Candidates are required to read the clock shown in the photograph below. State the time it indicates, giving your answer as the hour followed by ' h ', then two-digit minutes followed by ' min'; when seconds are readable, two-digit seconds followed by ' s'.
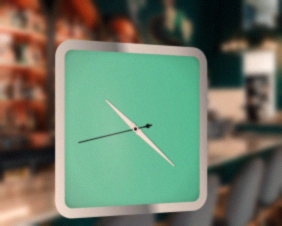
10 h 21 min 43 s
